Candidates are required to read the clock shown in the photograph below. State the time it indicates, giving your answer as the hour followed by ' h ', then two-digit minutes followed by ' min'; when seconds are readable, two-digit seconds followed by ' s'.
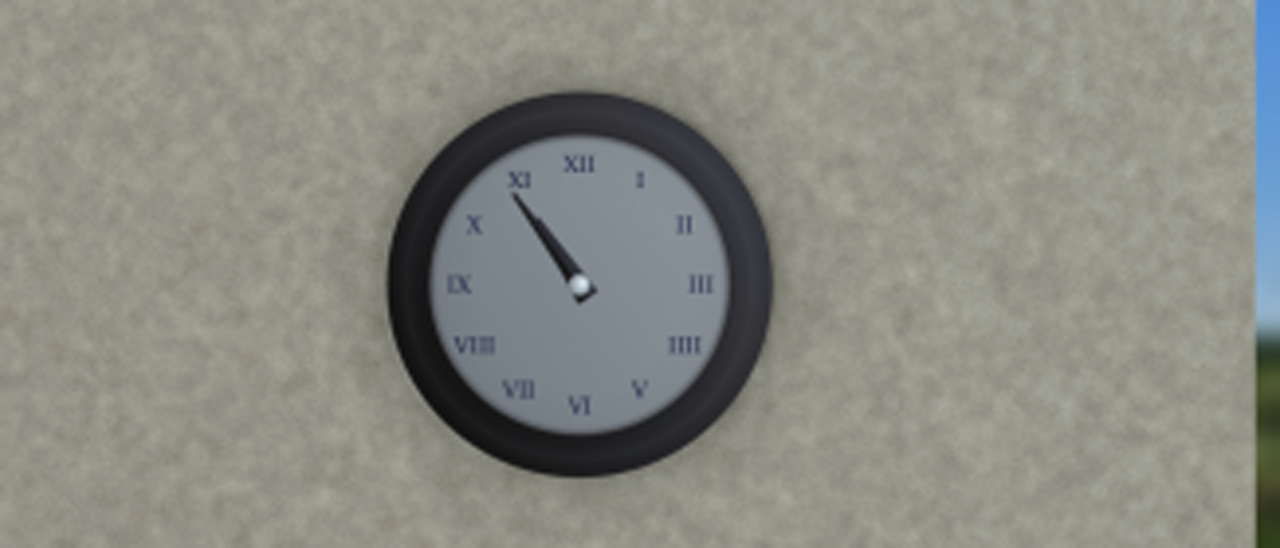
10 h 54 min
